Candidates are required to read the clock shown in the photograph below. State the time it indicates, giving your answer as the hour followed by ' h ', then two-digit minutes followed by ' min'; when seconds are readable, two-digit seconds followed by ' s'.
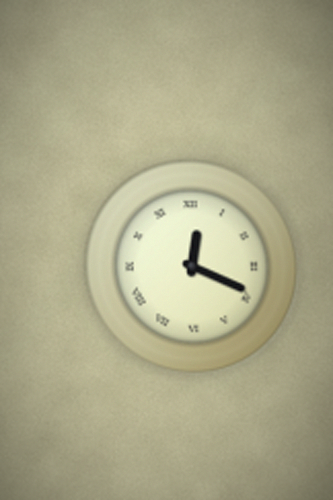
12 h 19 min
